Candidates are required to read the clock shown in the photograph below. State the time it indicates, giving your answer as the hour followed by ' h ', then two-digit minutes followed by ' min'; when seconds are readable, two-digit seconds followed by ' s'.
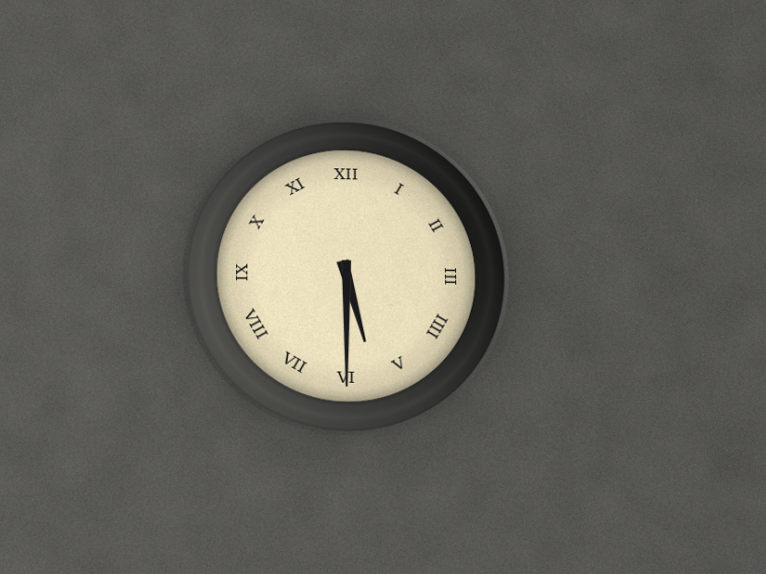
5 h 30 min
